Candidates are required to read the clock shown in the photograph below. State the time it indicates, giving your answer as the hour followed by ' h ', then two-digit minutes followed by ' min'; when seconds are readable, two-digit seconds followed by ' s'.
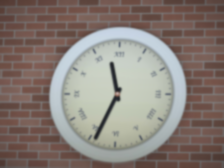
11 h 34 min
